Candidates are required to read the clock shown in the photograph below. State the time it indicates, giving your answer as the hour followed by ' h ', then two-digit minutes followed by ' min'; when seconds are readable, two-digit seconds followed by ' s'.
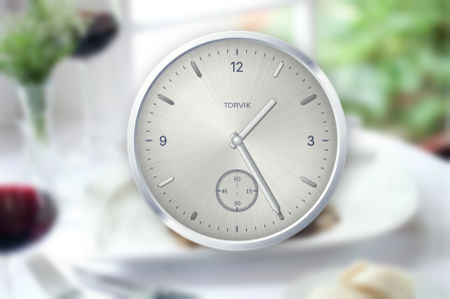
1 h 25 min
